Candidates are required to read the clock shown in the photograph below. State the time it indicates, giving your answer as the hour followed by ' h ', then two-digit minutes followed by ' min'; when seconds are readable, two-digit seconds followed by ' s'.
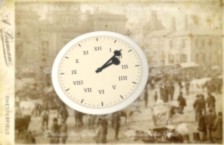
2 h 08 min
